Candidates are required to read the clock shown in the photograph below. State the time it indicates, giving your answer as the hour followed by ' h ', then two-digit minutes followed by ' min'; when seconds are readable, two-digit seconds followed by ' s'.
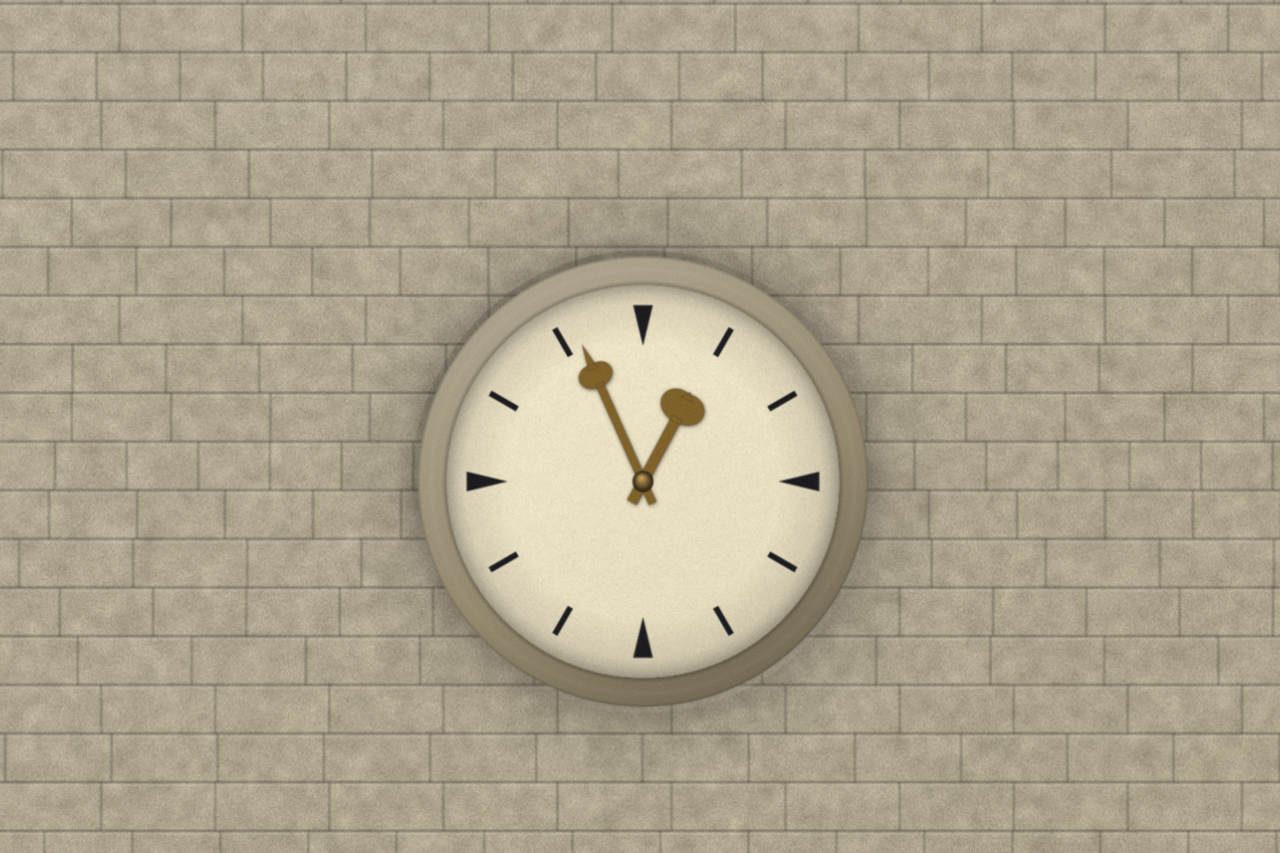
12 h 56 min
